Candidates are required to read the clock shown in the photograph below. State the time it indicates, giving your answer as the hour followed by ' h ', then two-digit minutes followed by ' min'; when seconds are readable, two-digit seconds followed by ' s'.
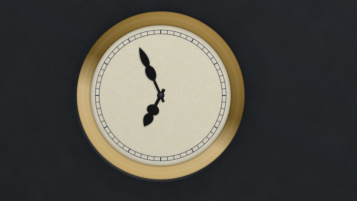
6 h 56 min
